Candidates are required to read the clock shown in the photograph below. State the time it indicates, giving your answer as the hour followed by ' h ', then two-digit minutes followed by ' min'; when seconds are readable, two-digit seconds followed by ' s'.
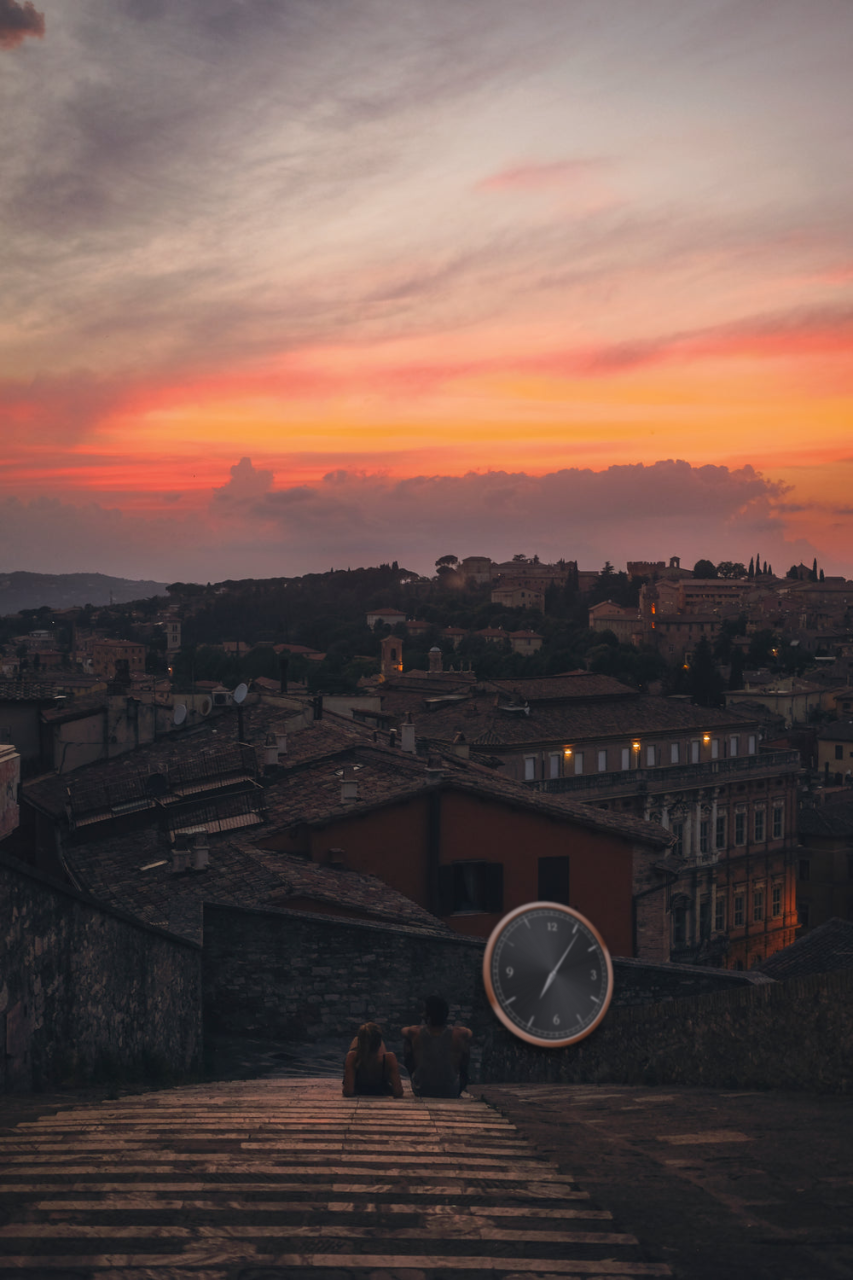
7 h 06 min
